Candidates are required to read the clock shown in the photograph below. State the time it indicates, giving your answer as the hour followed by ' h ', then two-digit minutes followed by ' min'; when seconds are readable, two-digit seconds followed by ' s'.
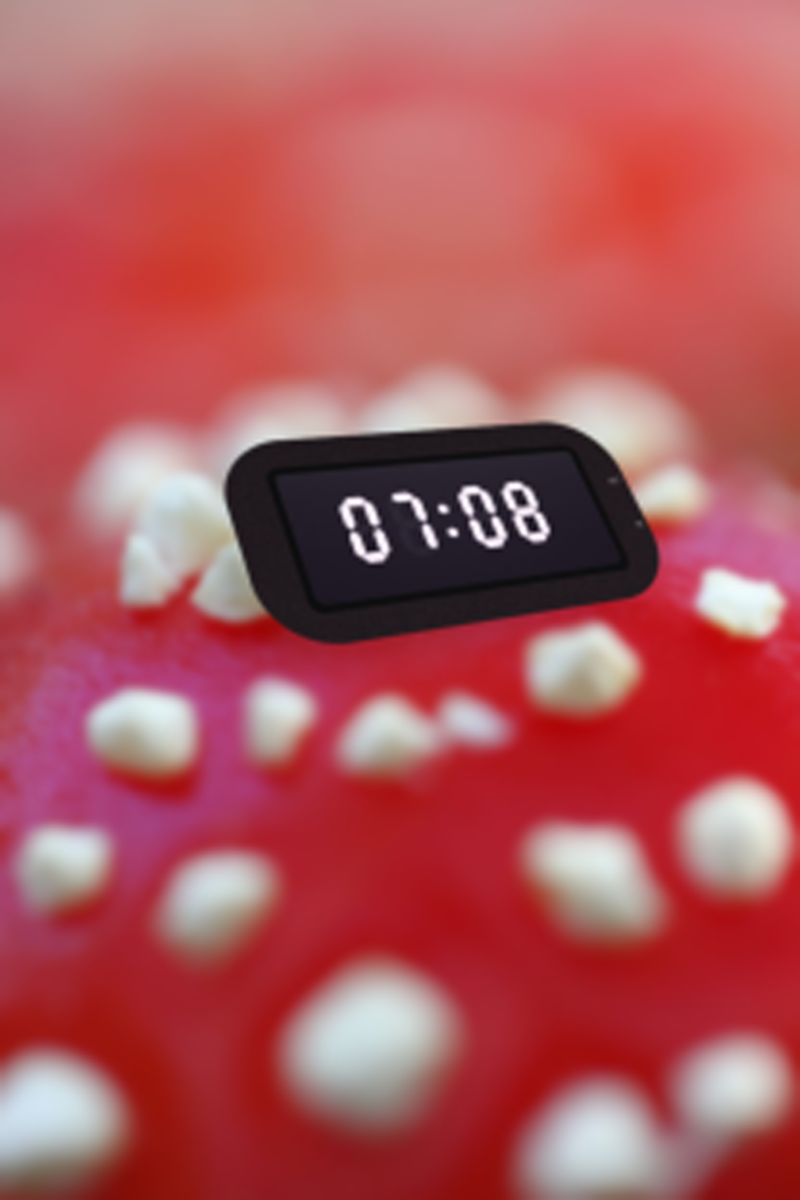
7 h 08 min
